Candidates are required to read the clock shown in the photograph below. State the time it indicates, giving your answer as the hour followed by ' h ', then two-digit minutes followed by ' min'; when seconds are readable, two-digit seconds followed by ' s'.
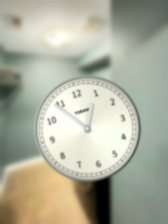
12 h 54 min
